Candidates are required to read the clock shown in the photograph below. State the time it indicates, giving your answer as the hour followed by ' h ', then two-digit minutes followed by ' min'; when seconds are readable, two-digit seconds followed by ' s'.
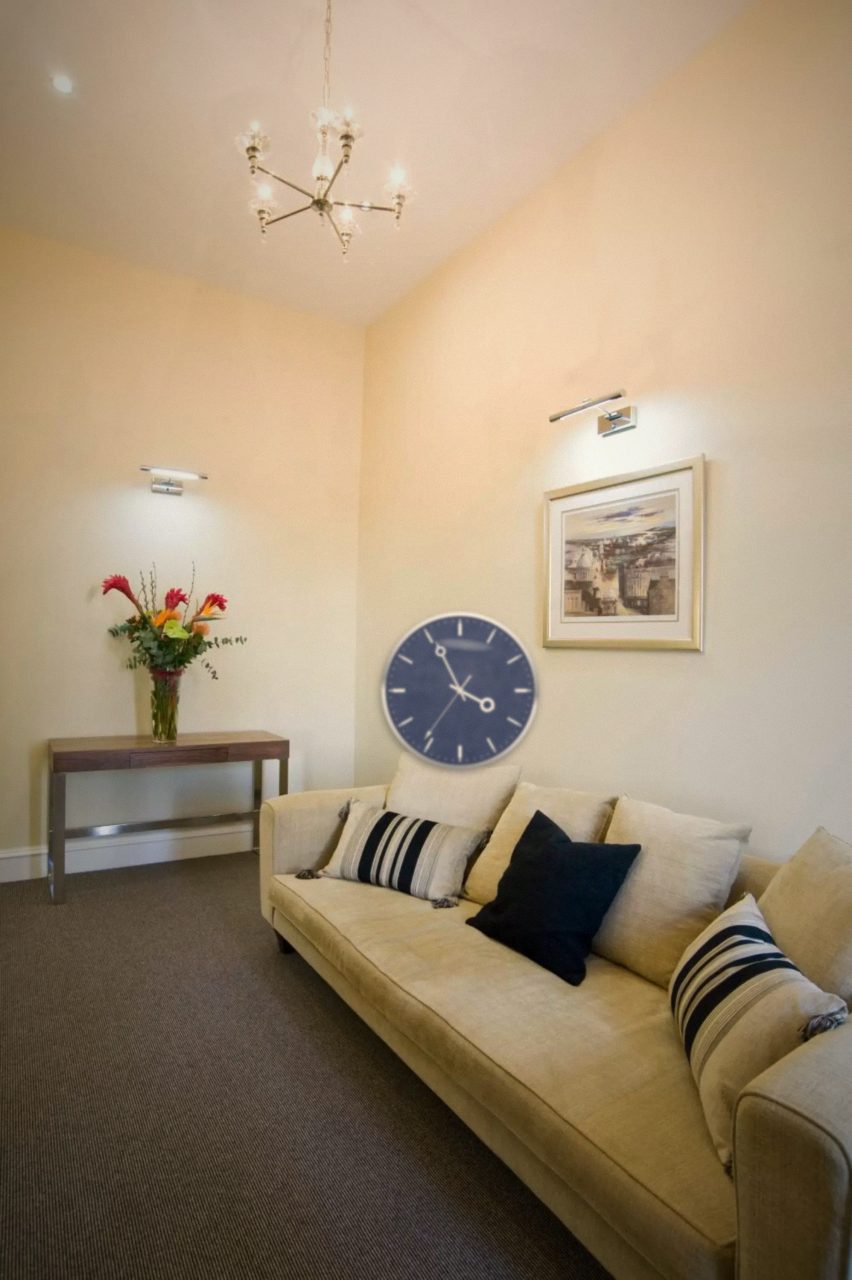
3 h 55 min 36 s
